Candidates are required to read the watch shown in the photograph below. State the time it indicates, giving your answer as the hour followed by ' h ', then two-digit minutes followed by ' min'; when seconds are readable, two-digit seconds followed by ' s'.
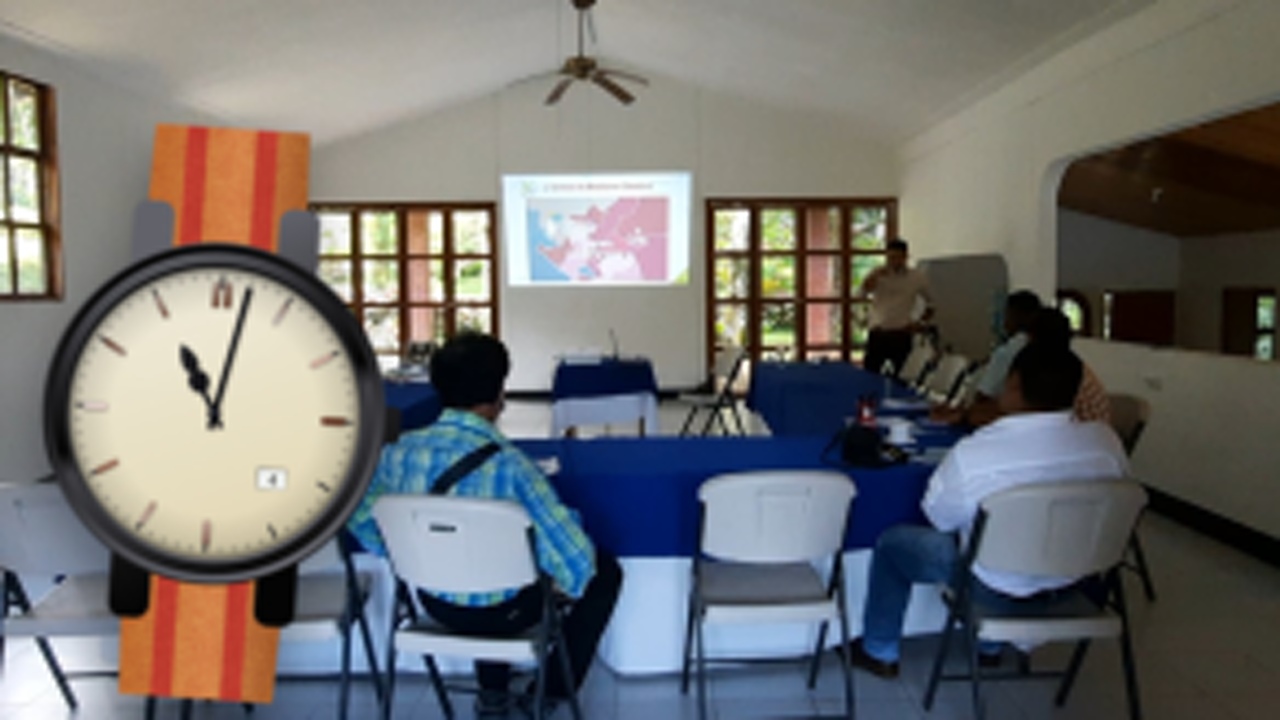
11 h 02 min
